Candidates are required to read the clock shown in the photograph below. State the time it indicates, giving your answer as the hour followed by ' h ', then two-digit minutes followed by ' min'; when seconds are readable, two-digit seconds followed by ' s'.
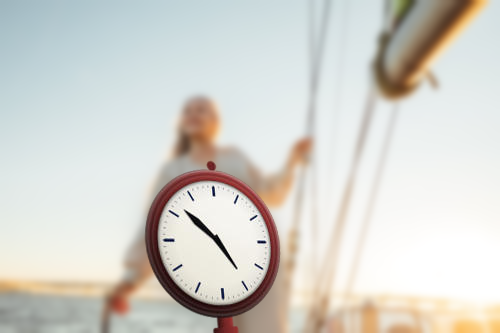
4 h 52 min
